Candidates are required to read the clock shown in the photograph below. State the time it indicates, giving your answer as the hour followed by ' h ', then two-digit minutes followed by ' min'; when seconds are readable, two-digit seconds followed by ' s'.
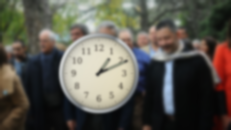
1 h 11 min
